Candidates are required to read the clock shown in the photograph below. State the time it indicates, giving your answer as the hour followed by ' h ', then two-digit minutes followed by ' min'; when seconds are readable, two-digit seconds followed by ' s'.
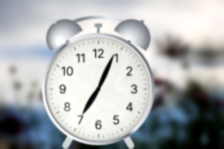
7 h 04 min
